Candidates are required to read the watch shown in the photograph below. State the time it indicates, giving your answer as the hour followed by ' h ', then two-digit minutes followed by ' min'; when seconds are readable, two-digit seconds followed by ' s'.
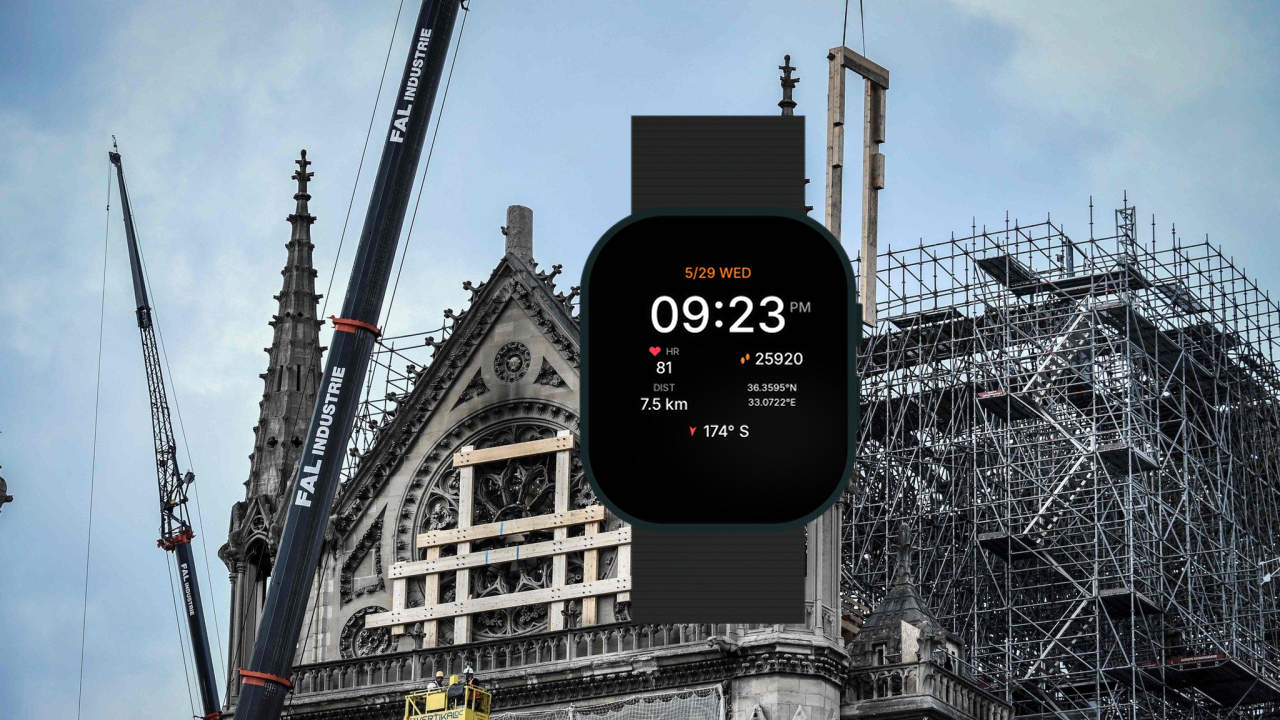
9 h 23 min
